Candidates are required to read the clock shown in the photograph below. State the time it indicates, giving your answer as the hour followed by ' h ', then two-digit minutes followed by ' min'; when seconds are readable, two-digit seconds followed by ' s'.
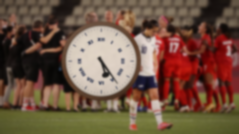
5 h 24 min
